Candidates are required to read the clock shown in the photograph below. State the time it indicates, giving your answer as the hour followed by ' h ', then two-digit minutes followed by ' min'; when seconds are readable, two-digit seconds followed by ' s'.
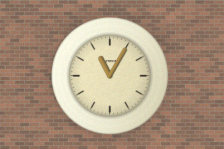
11 h 05 min
